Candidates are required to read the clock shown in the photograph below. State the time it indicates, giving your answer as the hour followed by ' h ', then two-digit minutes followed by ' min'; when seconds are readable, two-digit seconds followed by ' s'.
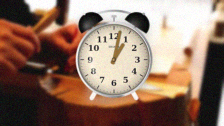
1 h 02 min
